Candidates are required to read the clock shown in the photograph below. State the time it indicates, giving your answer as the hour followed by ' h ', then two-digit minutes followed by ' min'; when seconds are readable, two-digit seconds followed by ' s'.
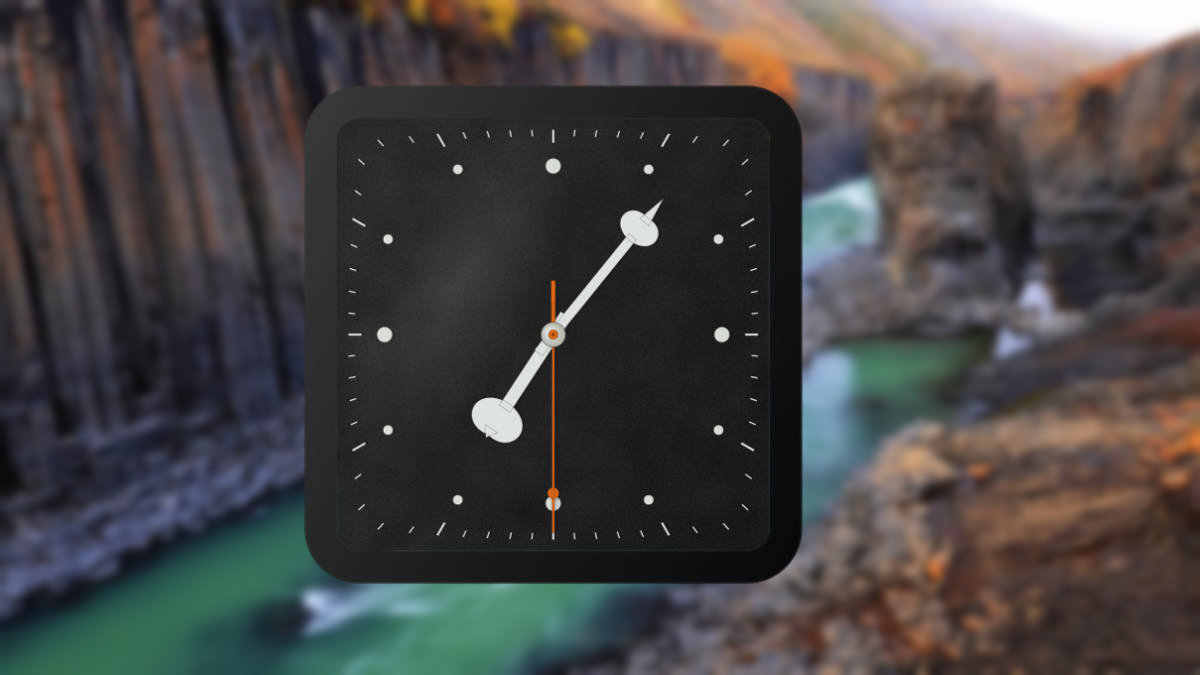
7 h 06 min 30 s
